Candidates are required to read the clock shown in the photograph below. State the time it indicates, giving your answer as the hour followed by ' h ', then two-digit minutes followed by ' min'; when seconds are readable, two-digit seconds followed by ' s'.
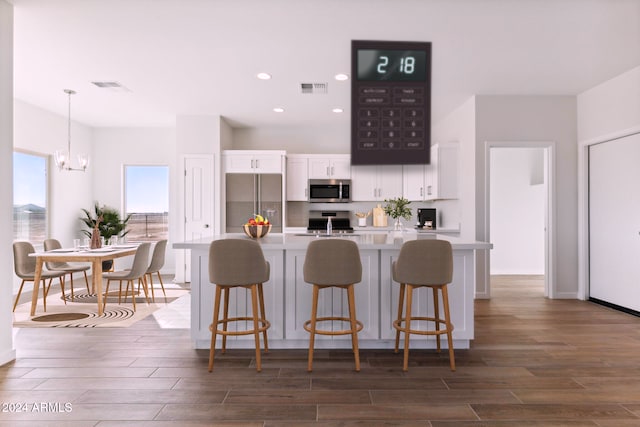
2 h 18 min
